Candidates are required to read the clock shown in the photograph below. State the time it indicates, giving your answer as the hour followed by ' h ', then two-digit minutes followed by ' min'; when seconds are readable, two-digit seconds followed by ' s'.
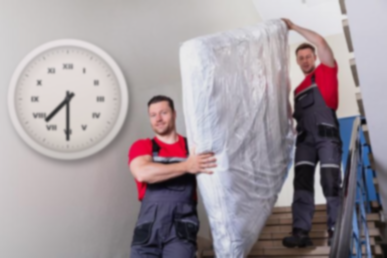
7 h 30 min
